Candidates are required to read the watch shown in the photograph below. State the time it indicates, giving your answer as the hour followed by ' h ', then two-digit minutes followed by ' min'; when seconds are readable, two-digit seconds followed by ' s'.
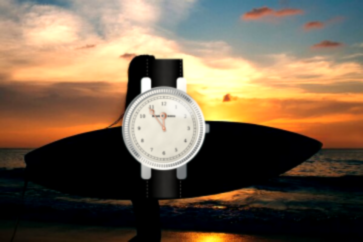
11 h 54 min
